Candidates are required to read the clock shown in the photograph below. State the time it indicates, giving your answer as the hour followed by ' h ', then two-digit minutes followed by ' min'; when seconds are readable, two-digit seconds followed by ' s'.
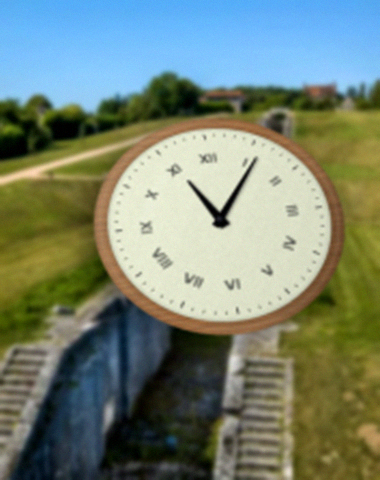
11 h 06 min
